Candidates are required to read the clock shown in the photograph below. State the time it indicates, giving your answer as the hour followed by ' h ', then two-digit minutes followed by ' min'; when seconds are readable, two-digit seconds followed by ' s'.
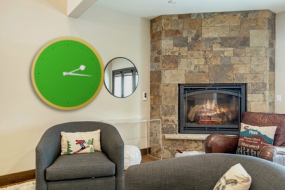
2 h 16 min
